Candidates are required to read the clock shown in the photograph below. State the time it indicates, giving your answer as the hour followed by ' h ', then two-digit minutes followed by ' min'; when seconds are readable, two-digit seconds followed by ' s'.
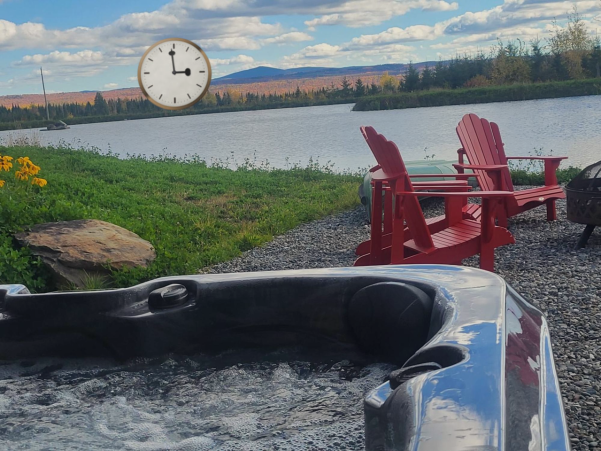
2 h 59 min
